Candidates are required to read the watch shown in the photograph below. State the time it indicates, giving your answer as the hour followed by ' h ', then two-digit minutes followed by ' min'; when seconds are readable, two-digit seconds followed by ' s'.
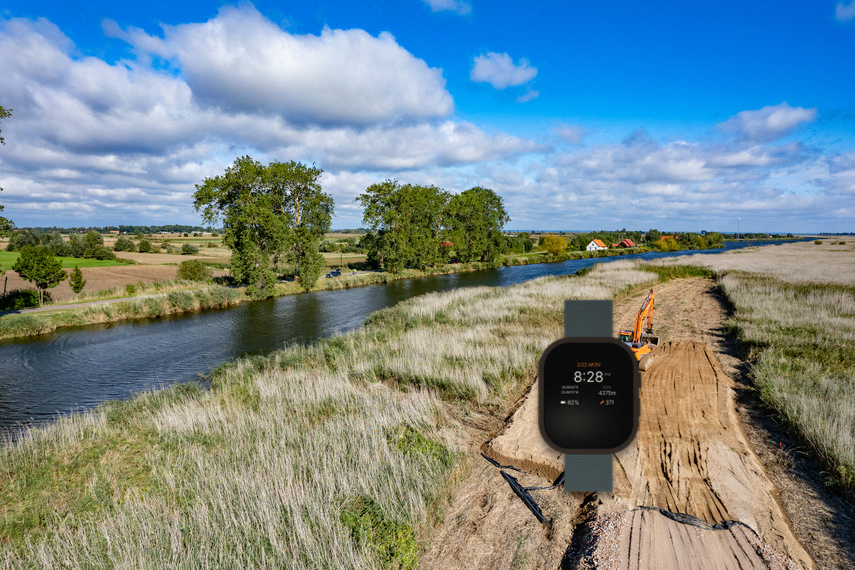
8 h 28 min
